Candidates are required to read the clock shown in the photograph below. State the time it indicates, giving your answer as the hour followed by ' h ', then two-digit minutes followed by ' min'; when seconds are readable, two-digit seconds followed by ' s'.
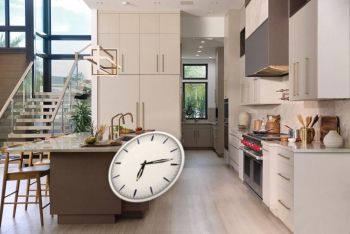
6 h 13 min
